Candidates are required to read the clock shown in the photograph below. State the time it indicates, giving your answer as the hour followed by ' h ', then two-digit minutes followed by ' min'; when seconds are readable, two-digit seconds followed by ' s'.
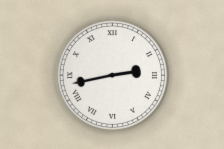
2 h 43 min
